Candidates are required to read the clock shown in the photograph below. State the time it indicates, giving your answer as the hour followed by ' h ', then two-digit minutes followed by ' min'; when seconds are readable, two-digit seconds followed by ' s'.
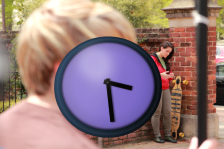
3 h 29 min
